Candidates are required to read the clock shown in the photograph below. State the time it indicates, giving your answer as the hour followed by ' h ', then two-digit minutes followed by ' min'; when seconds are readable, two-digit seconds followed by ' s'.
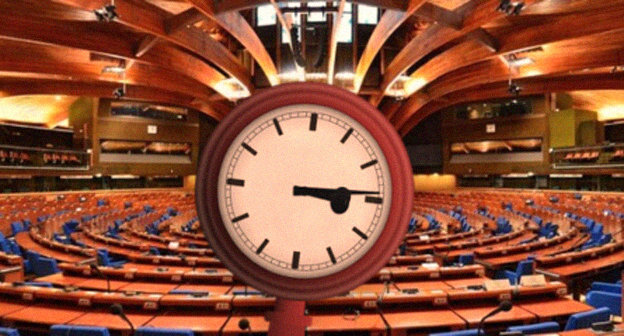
3 h 14 min
